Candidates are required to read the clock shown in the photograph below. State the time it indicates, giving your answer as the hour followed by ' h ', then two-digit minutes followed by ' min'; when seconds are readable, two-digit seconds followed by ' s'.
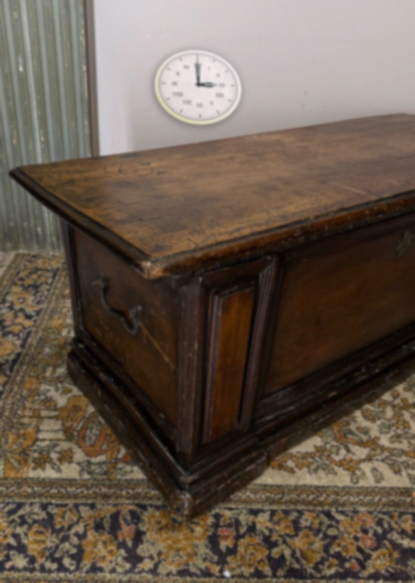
3 h 00 min
